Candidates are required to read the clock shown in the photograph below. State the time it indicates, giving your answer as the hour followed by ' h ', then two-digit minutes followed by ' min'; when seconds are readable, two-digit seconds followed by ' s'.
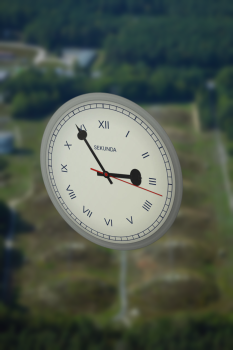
2 h 54 min 17 s
